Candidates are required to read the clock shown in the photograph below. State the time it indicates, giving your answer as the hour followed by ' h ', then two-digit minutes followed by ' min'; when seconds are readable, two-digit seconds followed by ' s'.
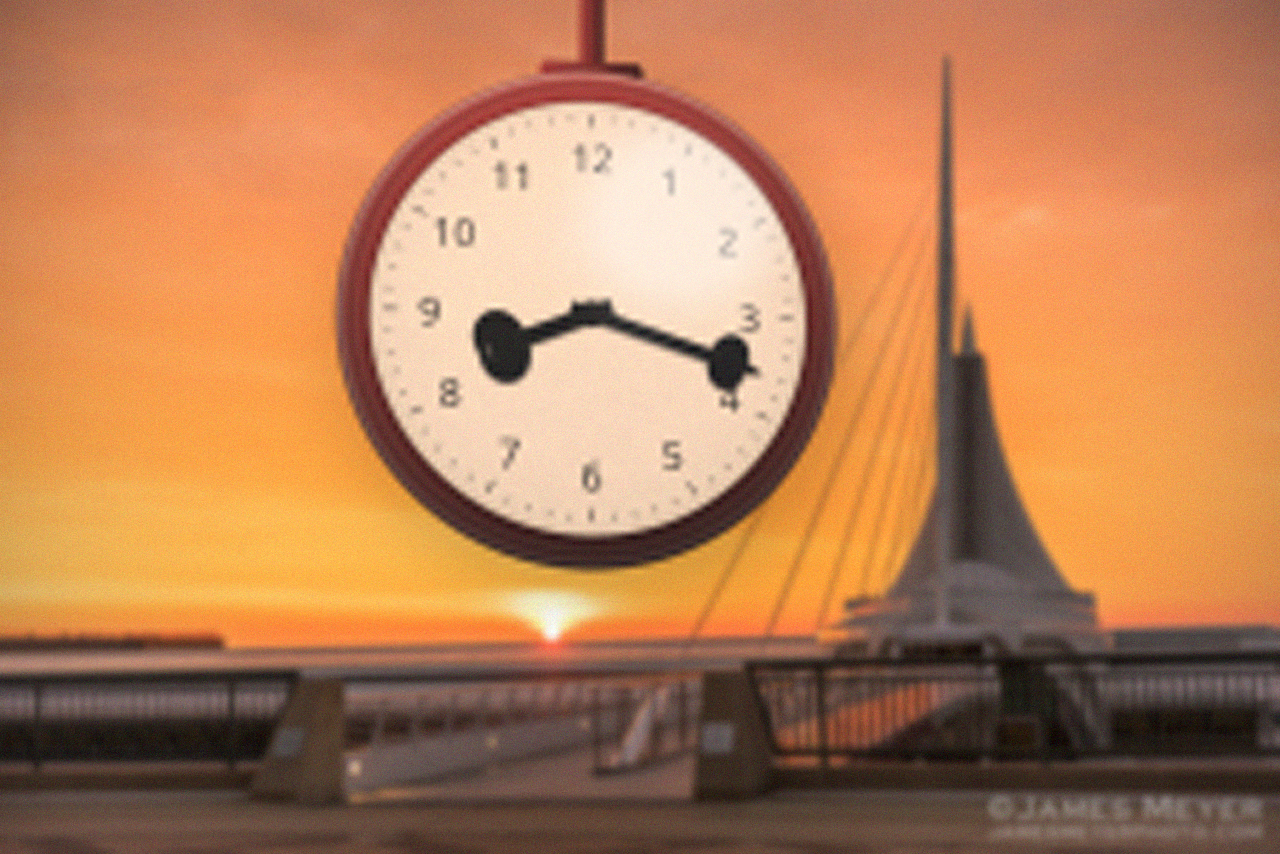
8 h 18 min
